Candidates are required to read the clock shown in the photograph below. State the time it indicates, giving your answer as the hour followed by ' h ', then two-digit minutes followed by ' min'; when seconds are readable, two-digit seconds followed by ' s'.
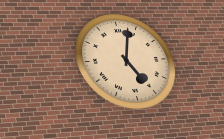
5 h 03 min
